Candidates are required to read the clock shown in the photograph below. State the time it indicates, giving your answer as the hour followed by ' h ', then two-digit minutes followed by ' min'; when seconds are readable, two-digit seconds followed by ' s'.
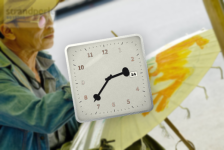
2 h 37 min
